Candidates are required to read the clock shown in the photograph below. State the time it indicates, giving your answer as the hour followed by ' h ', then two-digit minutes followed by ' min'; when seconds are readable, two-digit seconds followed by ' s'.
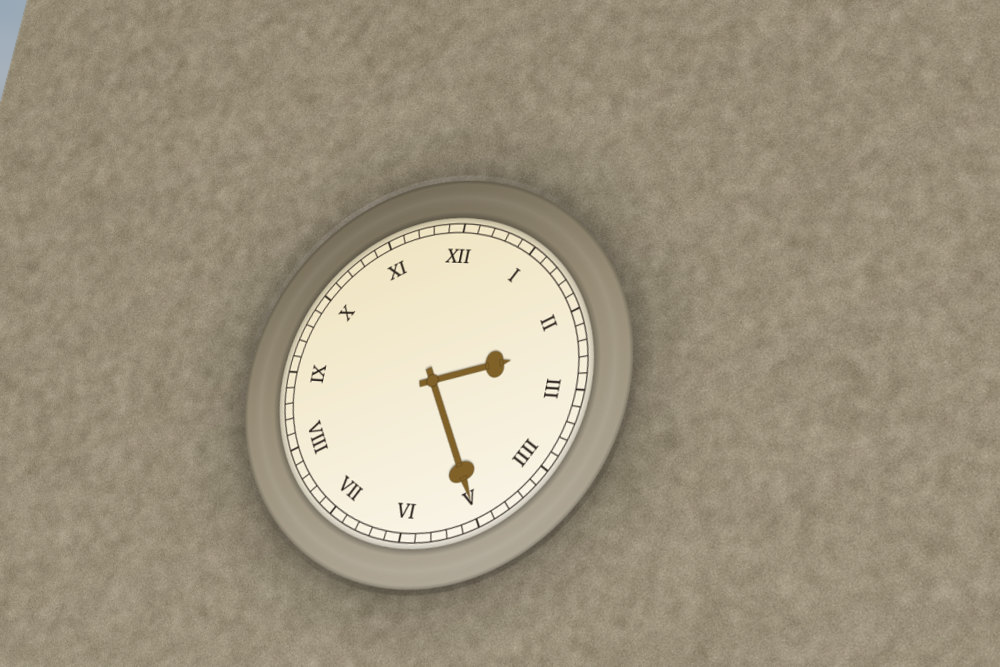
2 h 25 min
